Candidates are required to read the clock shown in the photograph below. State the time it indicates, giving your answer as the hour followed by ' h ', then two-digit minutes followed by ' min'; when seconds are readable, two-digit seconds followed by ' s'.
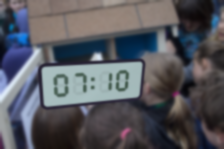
7 h 10 min
